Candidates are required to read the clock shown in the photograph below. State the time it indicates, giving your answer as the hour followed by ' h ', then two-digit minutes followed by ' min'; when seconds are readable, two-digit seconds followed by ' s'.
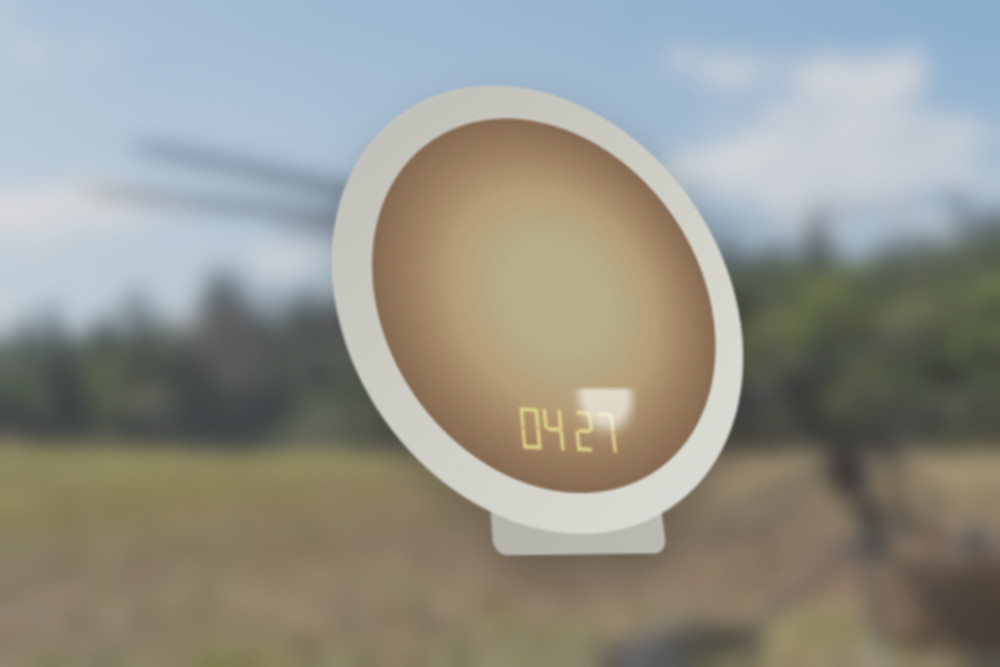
4 h 27 min
